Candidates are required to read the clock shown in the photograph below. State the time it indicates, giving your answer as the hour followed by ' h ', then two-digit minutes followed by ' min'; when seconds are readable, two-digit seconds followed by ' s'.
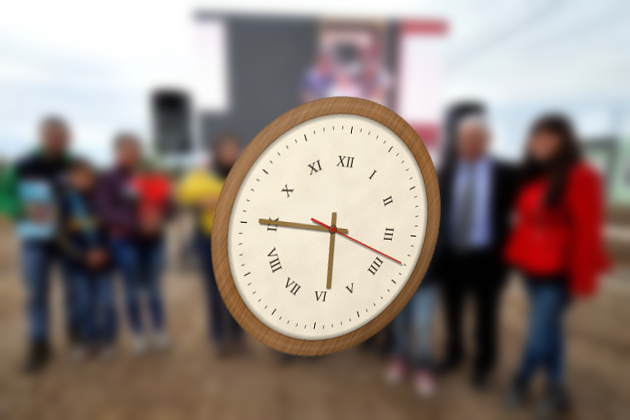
5 h 45 min 18 s
